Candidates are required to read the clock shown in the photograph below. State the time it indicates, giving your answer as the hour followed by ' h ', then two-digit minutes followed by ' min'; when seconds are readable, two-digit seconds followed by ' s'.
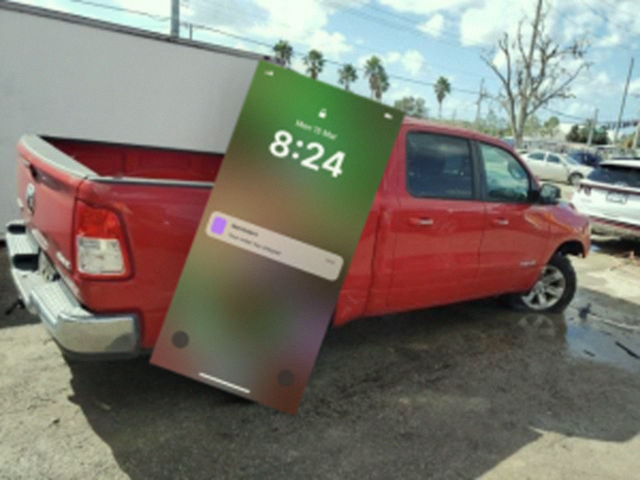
8 h 24 min
